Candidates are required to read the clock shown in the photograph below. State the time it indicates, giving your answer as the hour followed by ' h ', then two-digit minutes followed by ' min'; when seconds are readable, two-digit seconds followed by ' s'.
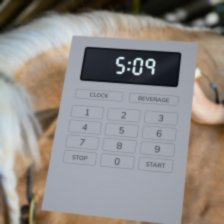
5 h 09 min
